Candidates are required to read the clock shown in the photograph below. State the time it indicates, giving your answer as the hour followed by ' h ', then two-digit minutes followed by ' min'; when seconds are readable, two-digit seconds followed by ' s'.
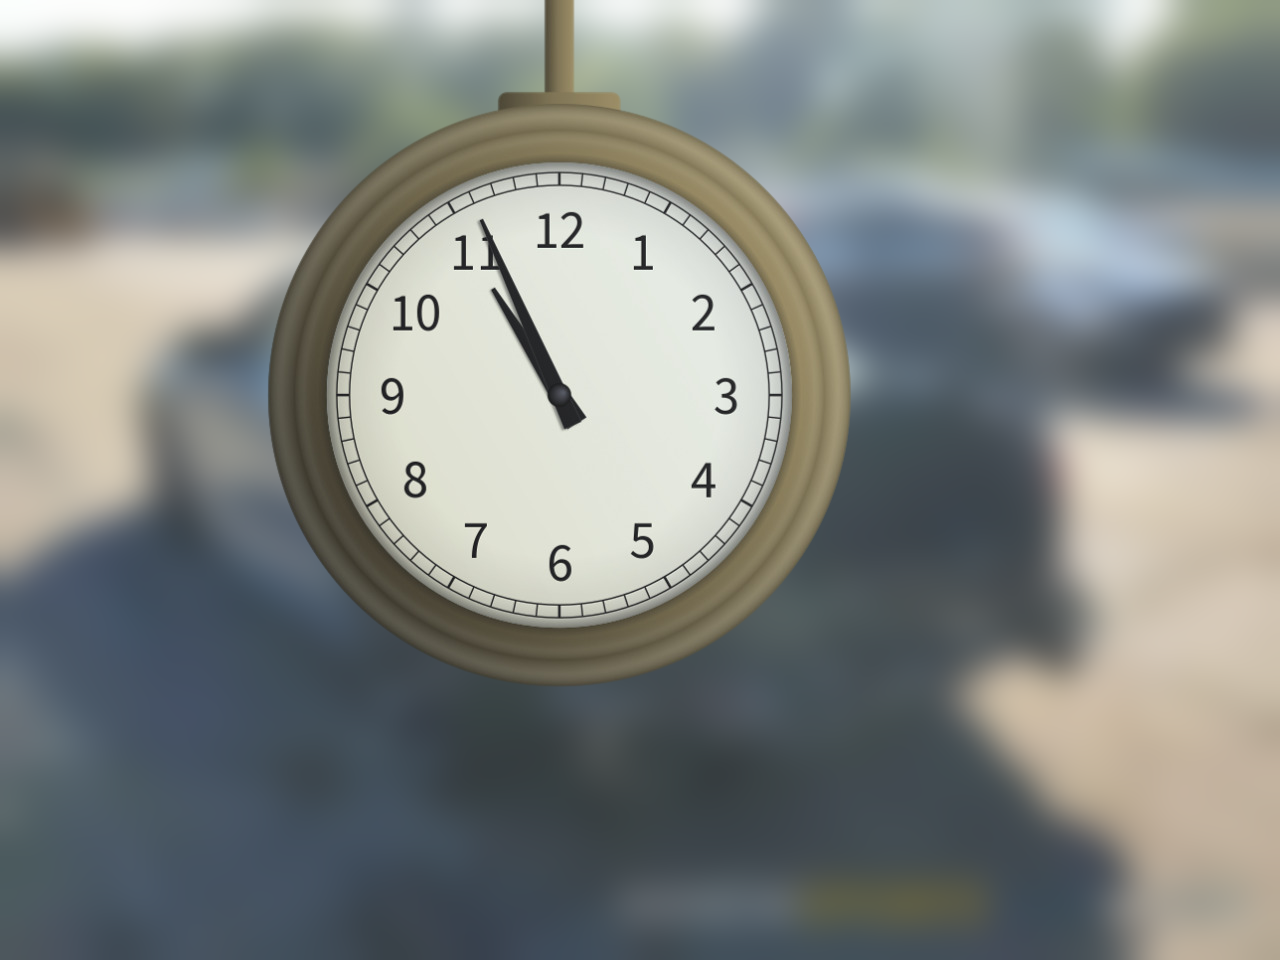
10 h 56 min
